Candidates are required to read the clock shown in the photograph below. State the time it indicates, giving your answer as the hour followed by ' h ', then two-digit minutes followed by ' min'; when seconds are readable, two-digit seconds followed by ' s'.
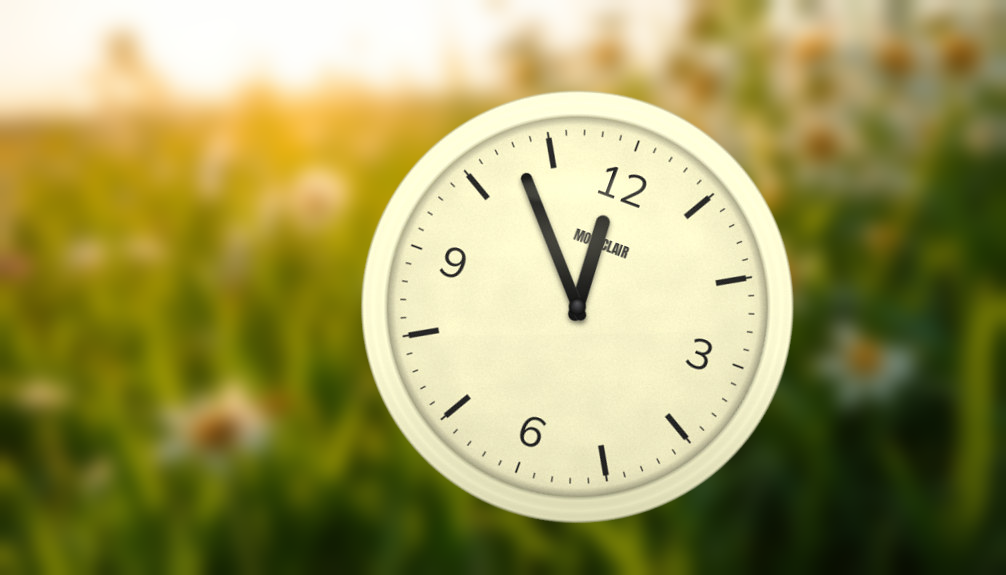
11 h 53 min
